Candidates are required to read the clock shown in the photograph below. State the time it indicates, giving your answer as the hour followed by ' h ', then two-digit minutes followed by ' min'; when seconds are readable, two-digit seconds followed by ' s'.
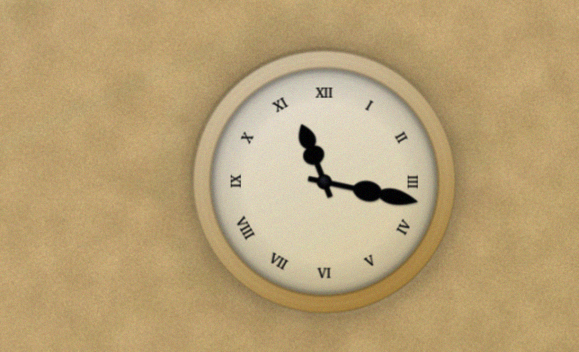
11 h 17 min
